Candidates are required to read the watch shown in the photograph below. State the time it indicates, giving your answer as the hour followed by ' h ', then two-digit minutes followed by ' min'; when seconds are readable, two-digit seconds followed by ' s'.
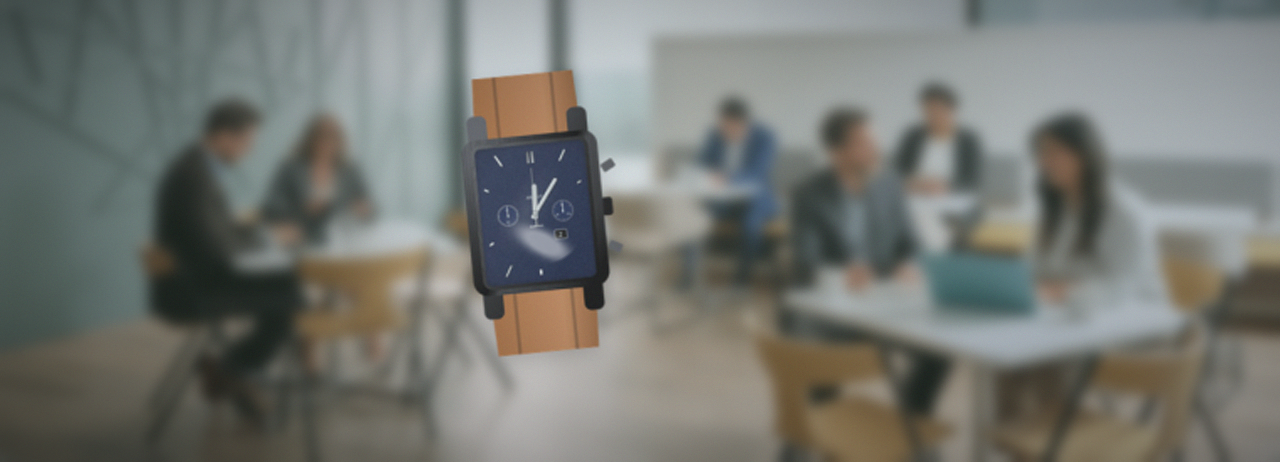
12 h 06 min
